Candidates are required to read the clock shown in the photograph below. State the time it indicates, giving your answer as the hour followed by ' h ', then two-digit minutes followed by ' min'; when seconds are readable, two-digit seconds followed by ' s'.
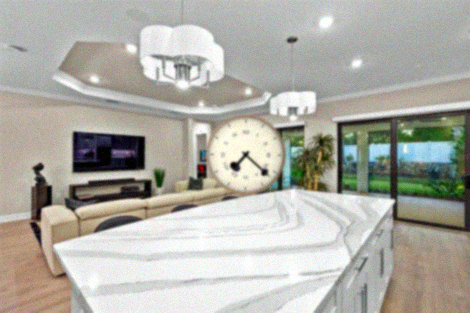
7 h 22 min
